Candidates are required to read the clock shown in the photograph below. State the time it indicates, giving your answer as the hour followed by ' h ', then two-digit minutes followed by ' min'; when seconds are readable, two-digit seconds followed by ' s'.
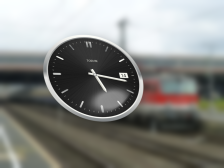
5 h 17 min
